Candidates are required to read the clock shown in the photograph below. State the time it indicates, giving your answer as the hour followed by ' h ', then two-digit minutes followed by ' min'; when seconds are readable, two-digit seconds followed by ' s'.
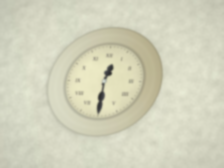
12 h 30 min
